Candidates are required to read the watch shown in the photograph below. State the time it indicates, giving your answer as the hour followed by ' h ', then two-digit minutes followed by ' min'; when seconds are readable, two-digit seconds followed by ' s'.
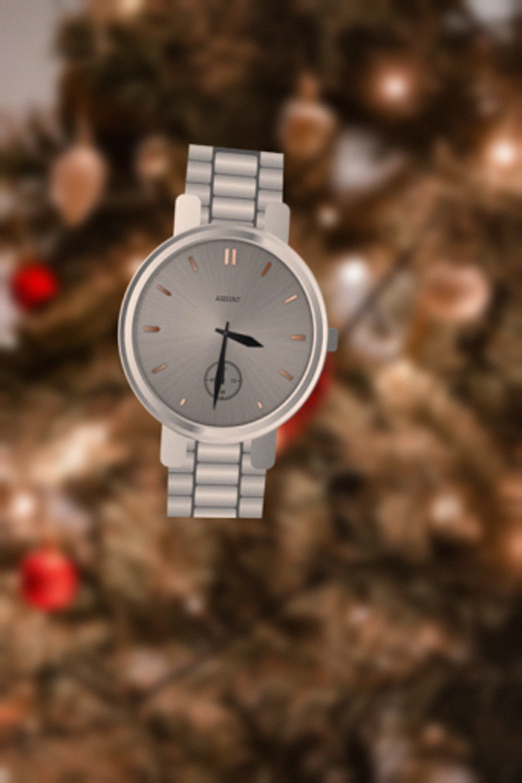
3 h 31 min
